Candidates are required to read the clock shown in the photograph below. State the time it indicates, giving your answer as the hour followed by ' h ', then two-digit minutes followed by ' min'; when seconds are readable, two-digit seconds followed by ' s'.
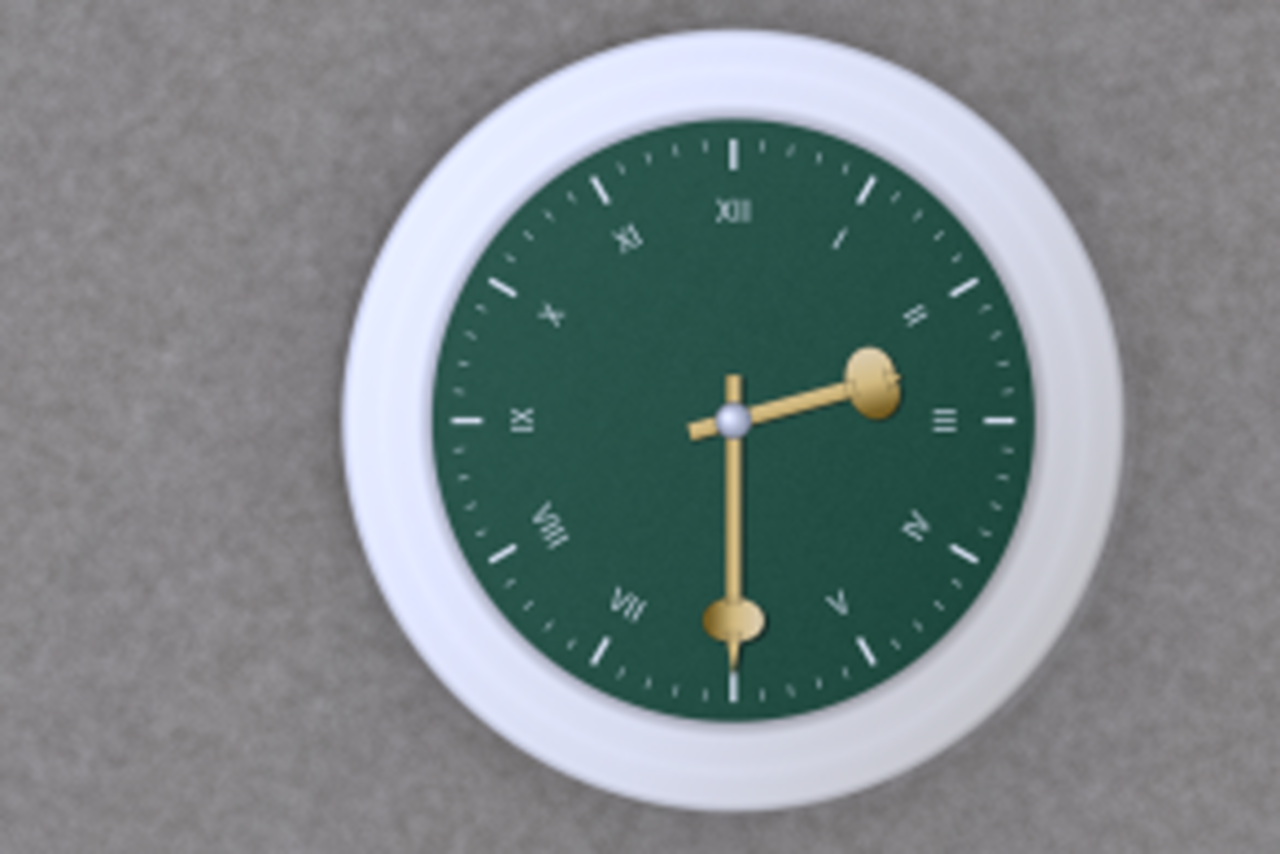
2 h 30 min
